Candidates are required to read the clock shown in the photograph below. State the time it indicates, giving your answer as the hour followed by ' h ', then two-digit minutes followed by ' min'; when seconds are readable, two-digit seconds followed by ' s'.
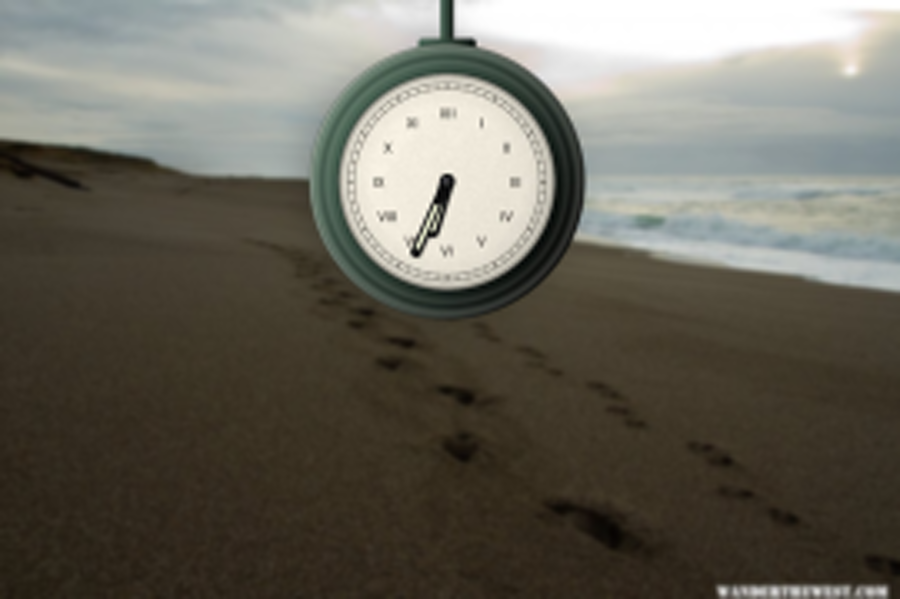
6 h 34 min
